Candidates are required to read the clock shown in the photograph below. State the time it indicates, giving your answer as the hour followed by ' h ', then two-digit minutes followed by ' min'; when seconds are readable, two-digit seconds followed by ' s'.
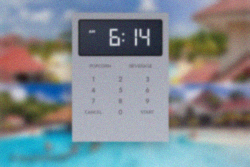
6 h 14 min
